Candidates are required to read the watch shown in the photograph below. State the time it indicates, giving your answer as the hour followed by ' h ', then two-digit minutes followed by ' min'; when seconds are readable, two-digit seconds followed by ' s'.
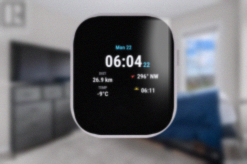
6 h 04 min
